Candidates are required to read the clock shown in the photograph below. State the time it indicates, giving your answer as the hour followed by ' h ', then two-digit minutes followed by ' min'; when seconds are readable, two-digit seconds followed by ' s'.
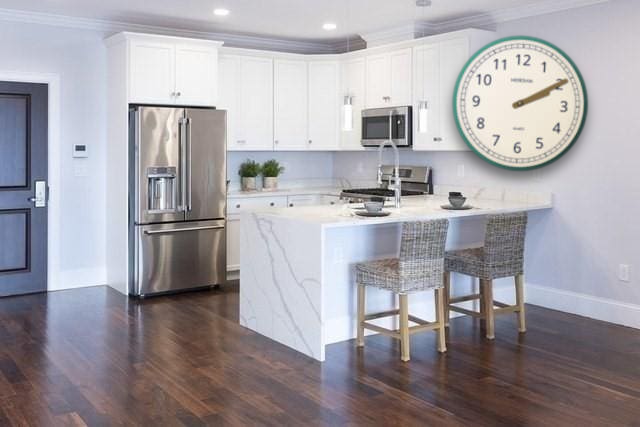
2 h 10 min
